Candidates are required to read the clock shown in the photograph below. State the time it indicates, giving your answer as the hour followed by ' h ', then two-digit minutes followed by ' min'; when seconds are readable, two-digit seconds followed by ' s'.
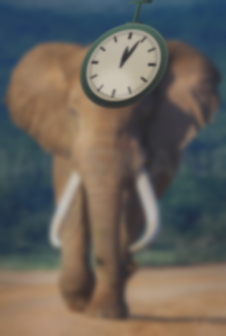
12 h 04 min
